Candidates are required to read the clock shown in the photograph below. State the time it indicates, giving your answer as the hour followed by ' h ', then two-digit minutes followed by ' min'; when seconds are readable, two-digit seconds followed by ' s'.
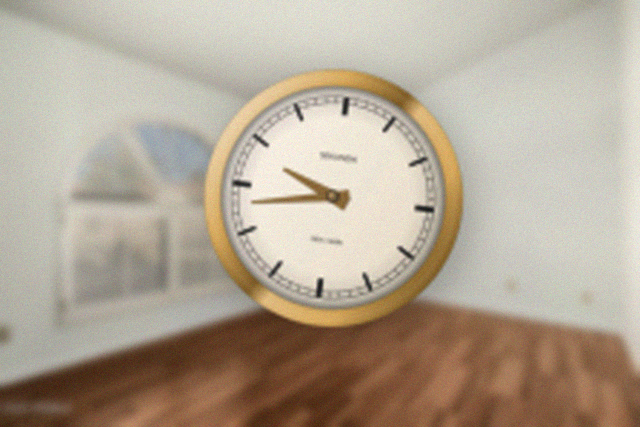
9 h 43 min
